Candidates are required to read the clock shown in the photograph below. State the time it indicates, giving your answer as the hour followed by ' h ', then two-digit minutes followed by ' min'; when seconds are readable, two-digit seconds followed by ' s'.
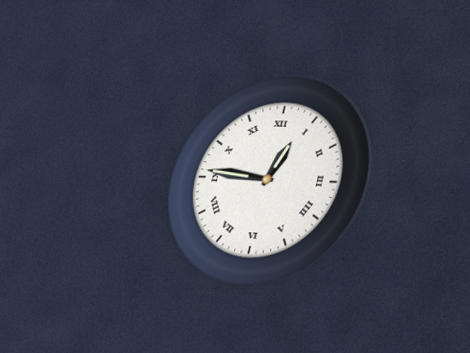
12 h 46 min
